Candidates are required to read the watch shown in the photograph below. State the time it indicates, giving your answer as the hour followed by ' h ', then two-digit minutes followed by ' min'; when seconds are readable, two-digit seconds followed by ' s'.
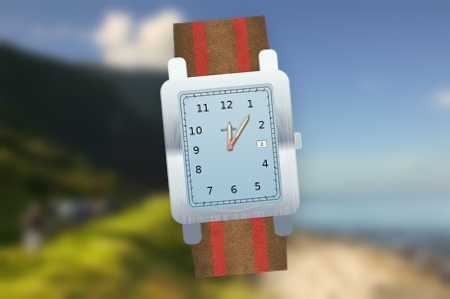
12 h 06 min
